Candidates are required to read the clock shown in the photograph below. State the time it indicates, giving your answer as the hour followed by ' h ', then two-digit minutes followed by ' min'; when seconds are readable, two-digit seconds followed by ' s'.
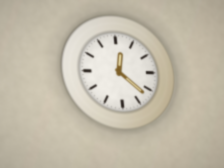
12 h 22 min
